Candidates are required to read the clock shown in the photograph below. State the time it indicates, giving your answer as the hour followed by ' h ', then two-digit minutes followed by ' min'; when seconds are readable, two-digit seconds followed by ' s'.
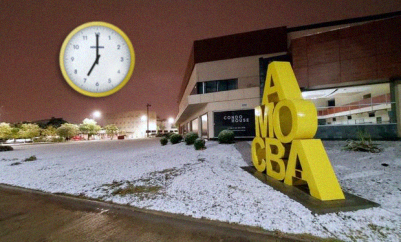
7 h 00 min
